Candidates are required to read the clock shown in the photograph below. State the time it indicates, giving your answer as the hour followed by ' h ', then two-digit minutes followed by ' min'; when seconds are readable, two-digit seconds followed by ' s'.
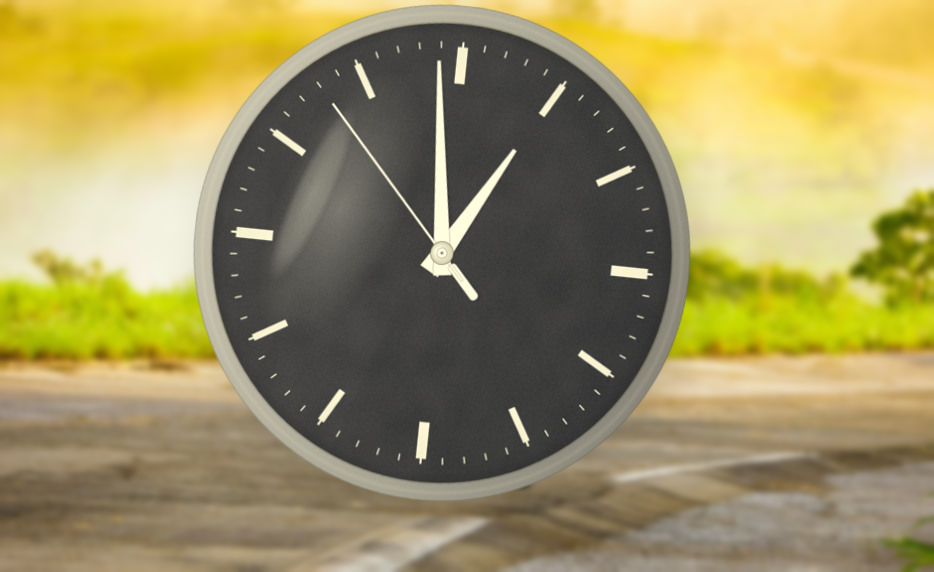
12 h 58 min 53 s
